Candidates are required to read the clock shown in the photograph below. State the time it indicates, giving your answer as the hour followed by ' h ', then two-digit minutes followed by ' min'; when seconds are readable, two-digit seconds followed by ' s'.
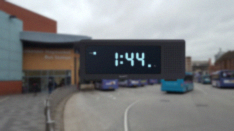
1 h 44 min
